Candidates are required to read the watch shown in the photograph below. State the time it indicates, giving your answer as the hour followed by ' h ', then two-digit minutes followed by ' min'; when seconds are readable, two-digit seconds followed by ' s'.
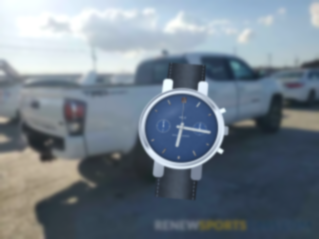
6 h 16 min
